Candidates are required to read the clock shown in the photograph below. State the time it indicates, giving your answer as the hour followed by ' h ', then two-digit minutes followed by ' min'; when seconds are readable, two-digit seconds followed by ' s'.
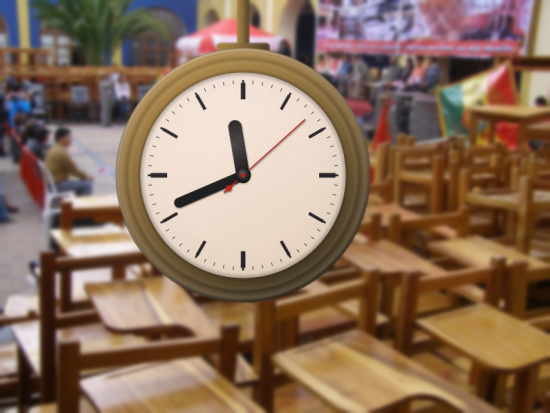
11 h 41 min 08 s
